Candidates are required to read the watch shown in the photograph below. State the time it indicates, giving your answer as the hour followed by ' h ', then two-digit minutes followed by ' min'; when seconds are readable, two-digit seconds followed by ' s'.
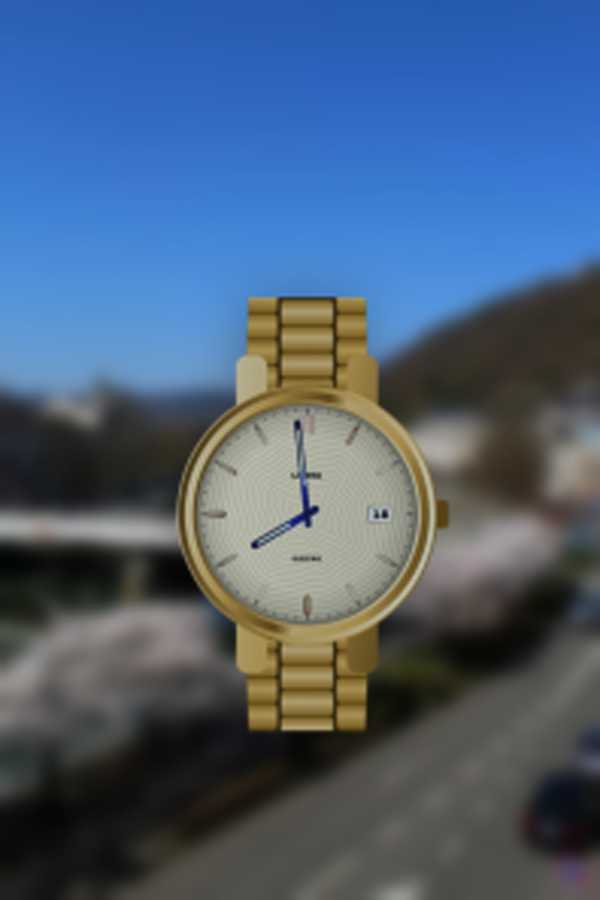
7 h 59 min
